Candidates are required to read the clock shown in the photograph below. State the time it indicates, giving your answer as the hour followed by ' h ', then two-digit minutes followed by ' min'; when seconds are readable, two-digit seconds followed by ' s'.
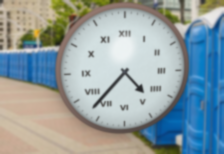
4 h 37 min
